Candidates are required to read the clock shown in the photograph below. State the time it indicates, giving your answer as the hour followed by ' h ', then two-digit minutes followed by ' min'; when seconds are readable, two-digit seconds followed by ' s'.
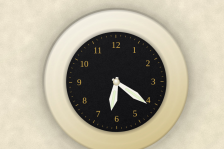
6 h 21 min
